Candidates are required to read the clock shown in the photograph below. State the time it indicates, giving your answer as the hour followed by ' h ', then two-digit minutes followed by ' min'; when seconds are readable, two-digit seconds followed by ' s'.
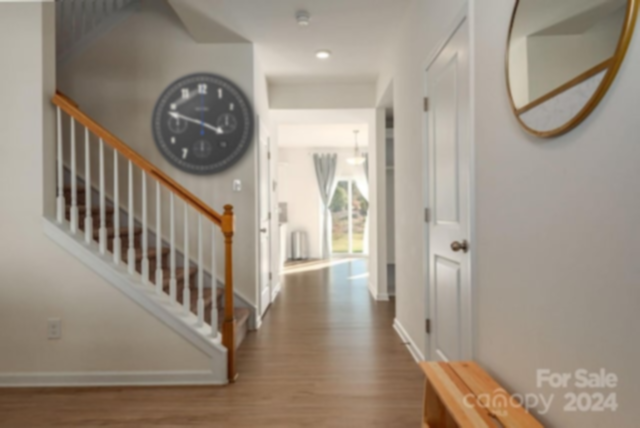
3 h 48 min
